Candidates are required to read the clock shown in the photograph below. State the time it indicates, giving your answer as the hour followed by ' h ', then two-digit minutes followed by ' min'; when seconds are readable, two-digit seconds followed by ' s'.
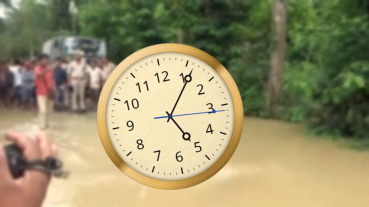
5 h 06 min 16 s
